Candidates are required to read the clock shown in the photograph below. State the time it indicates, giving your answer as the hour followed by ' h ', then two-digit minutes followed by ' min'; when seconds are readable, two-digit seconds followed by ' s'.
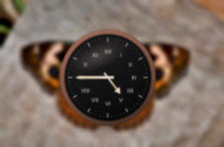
4 h 45 min
